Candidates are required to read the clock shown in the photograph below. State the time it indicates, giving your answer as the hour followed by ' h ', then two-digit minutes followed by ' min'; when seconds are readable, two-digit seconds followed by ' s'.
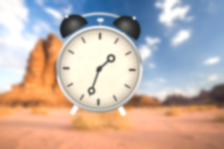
1 h 33 min
